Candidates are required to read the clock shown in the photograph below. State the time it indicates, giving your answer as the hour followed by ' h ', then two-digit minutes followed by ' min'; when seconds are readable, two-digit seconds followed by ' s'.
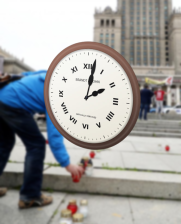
2 h 02 min
